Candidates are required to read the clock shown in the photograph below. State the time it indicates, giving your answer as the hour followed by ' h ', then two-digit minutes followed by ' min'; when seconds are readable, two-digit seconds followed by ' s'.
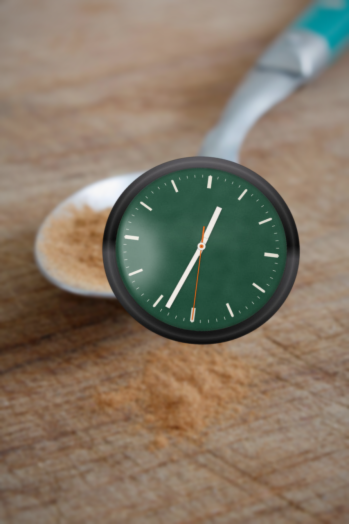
12 h 33 min 30 s
